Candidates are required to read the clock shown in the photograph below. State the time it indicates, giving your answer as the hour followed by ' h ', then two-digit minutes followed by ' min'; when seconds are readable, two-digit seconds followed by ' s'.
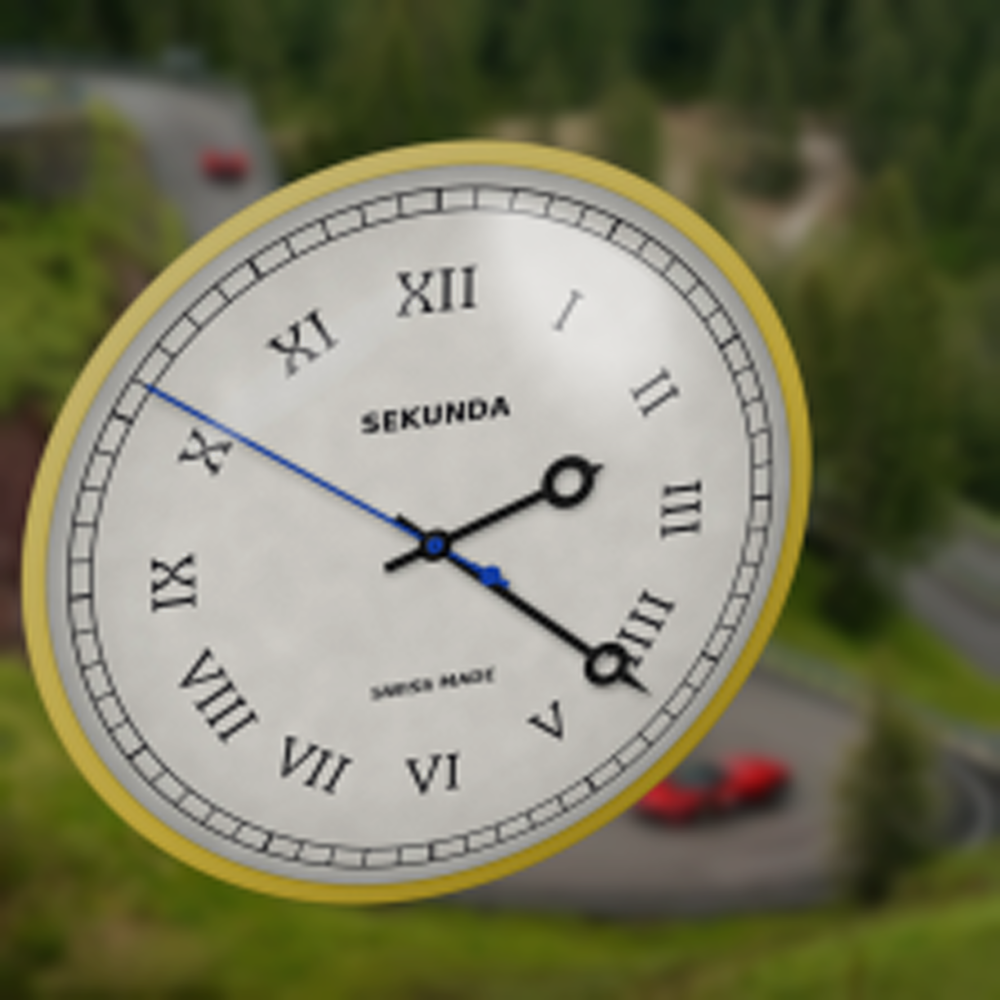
2 h 21 min 51 s
